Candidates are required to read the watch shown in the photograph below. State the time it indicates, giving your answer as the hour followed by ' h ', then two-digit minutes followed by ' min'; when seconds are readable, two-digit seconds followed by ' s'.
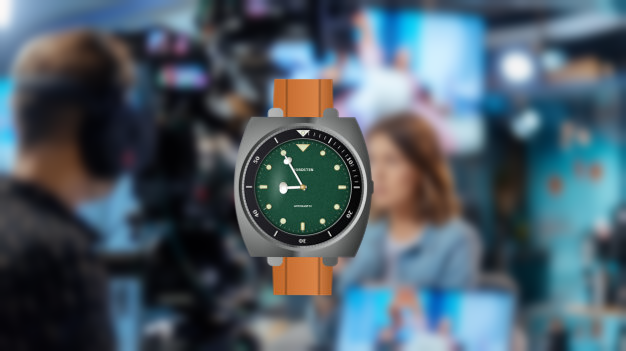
8 h 55 min
